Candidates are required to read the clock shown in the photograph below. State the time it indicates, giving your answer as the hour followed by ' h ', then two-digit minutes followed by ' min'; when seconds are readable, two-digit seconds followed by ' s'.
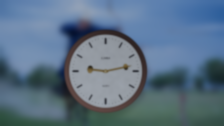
9 h 13 min
